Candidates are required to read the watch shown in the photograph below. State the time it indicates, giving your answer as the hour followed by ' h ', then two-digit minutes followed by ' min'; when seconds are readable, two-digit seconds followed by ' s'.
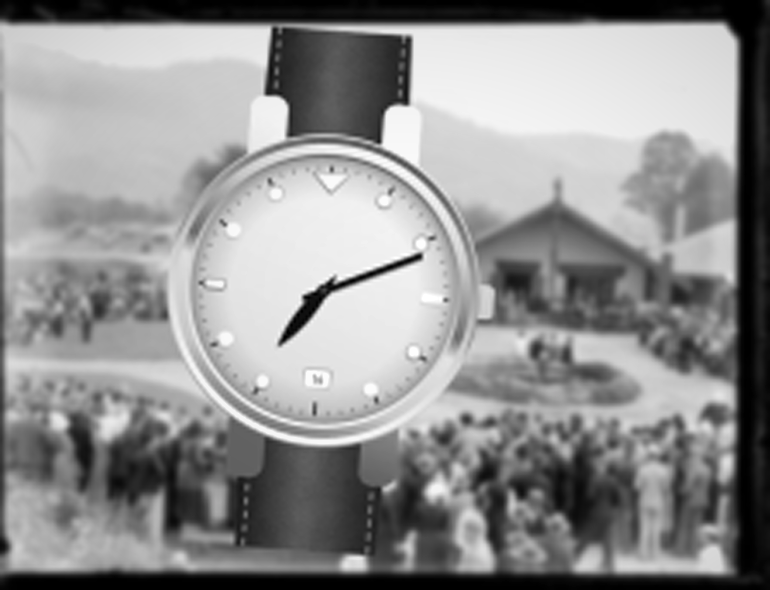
7 h 11 min
